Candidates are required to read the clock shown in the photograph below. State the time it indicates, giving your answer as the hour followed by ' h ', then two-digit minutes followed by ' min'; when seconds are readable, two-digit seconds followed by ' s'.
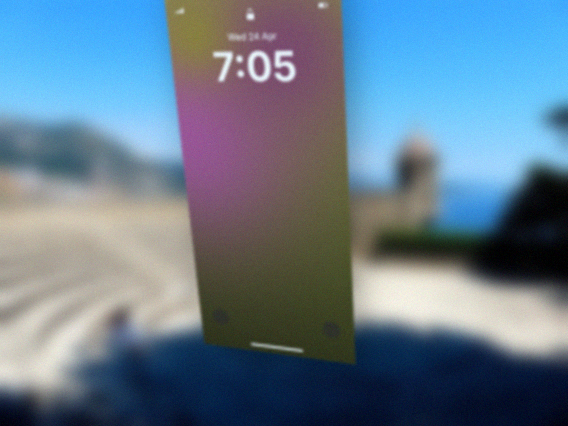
7 h 05 min
